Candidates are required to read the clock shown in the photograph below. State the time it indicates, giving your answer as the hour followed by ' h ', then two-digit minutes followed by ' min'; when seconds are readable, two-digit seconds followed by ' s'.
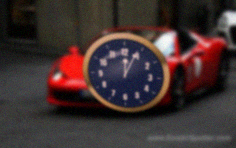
12 h 04 min
